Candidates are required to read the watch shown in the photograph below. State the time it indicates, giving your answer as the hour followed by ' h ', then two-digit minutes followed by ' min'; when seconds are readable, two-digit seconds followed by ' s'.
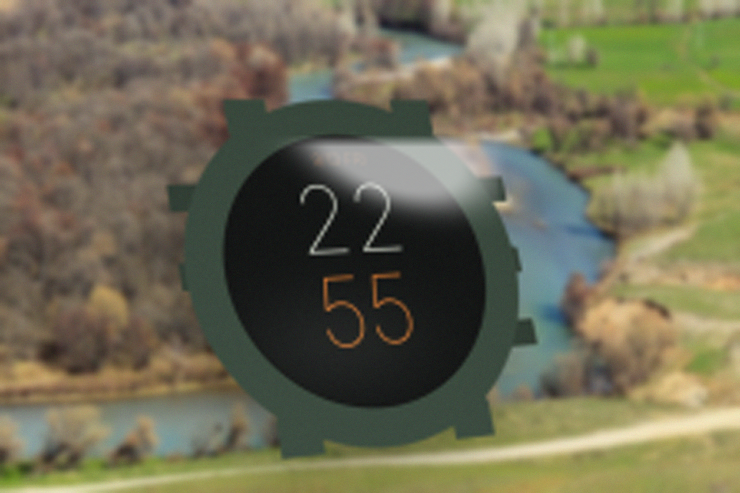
22 h 55 min
